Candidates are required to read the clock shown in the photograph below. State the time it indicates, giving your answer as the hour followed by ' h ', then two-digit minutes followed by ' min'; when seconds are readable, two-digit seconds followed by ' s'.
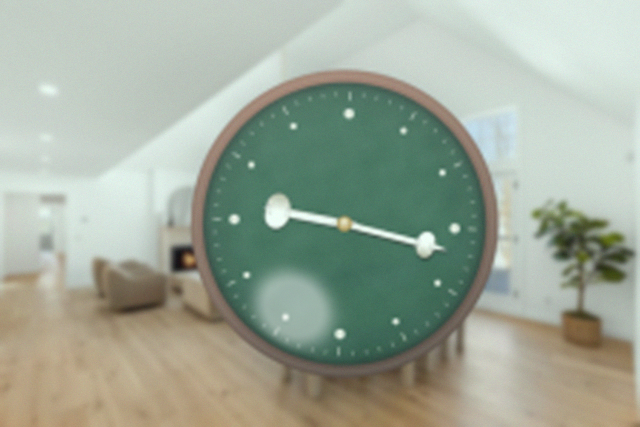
9 h 17 min
